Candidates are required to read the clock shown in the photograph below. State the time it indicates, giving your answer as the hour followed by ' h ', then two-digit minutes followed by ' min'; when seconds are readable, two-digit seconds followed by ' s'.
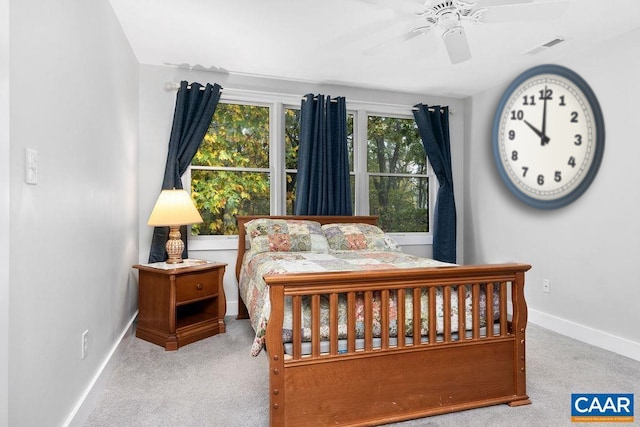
10 h 00 min
